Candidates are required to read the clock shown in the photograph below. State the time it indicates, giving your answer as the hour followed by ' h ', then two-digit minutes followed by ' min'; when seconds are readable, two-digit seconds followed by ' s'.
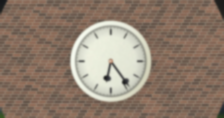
6 h 24 min
